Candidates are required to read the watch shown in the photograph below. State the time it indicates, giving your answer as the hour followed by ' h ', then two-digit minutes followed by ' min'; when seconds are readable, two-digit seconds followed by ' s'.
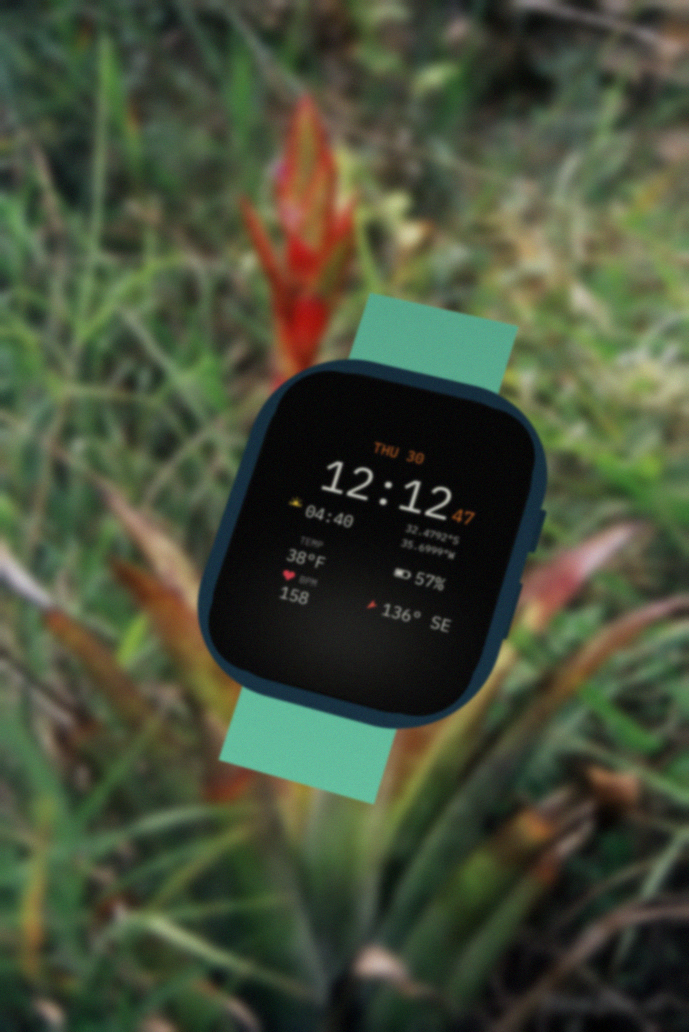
12 h 12 min 47 s
